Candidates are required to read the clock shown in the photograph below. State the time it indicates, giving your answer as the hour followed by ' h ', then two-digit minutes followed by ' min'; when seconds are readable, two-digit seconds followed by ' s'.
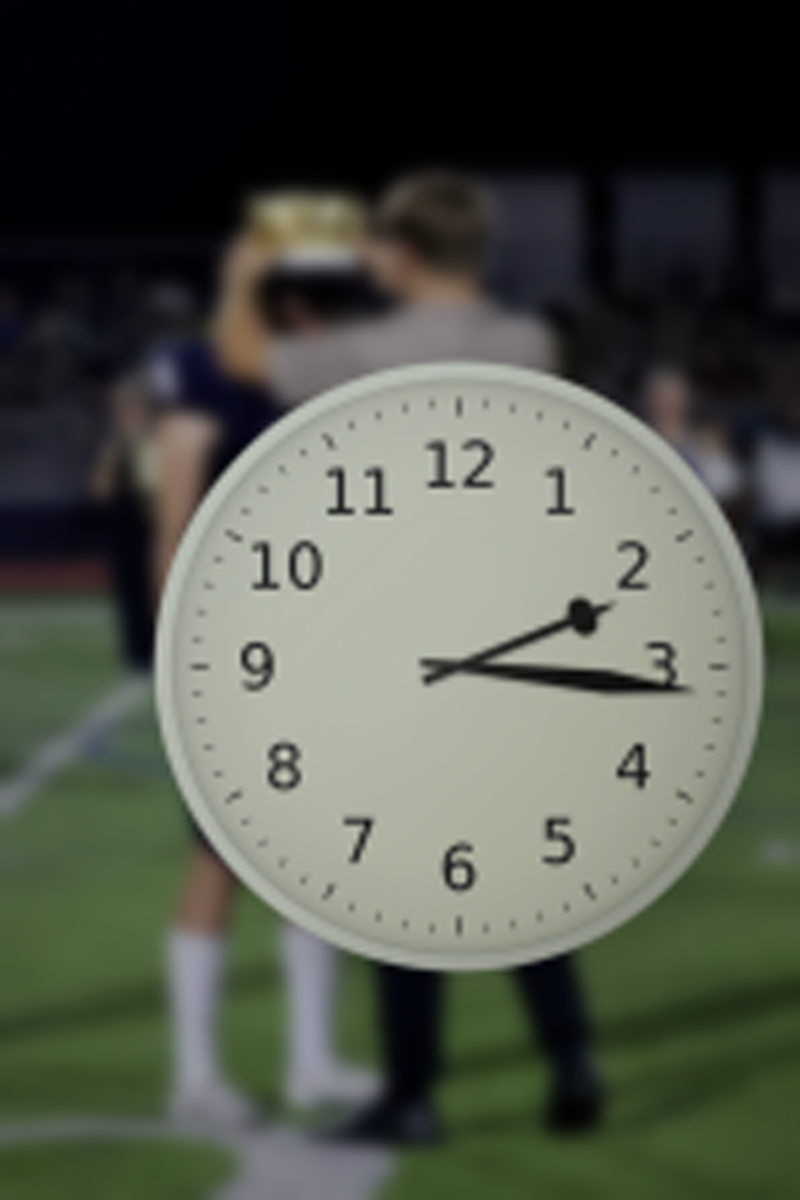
2 h 16 min
